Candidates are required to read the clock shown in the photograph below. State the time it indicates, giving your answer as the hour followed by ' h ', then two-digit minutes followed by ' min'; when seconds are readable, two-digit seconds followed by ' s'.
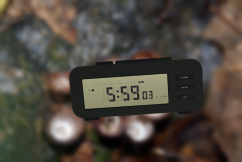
5 h 59 min 03 s
